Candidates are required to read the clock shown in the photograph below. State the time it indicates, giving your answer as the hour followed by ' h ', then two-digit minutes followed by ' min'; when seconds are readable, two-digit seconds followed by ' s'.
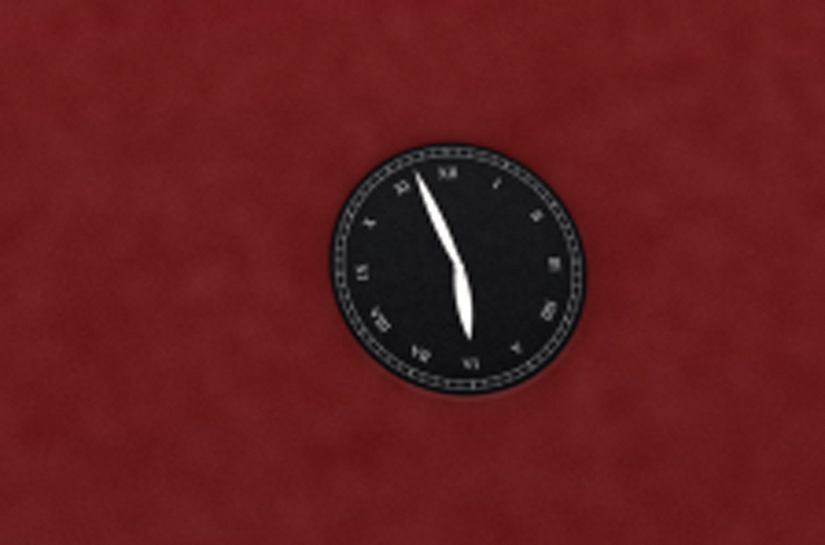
5 h 57 min
